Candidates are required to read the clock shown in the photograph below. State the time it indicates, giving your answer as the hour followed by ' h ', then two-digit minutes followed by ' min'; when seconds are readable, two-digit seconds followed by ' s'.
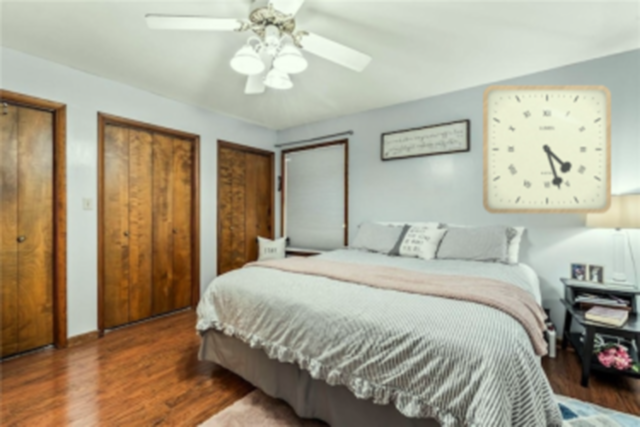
4 h 27 min
